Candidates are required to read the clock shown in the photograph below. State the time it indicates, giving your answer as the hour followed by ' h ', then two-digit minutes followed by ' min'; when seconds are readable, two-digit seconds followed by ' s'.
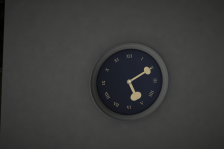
5 h 10 min
